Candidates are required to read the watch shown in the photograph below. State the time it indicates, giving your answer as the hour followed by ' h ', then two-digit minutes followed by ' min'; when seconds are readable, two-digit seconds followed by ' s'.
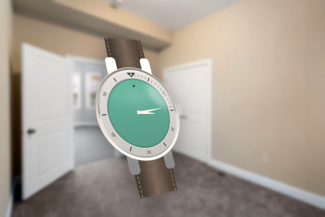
3 h 14 min
